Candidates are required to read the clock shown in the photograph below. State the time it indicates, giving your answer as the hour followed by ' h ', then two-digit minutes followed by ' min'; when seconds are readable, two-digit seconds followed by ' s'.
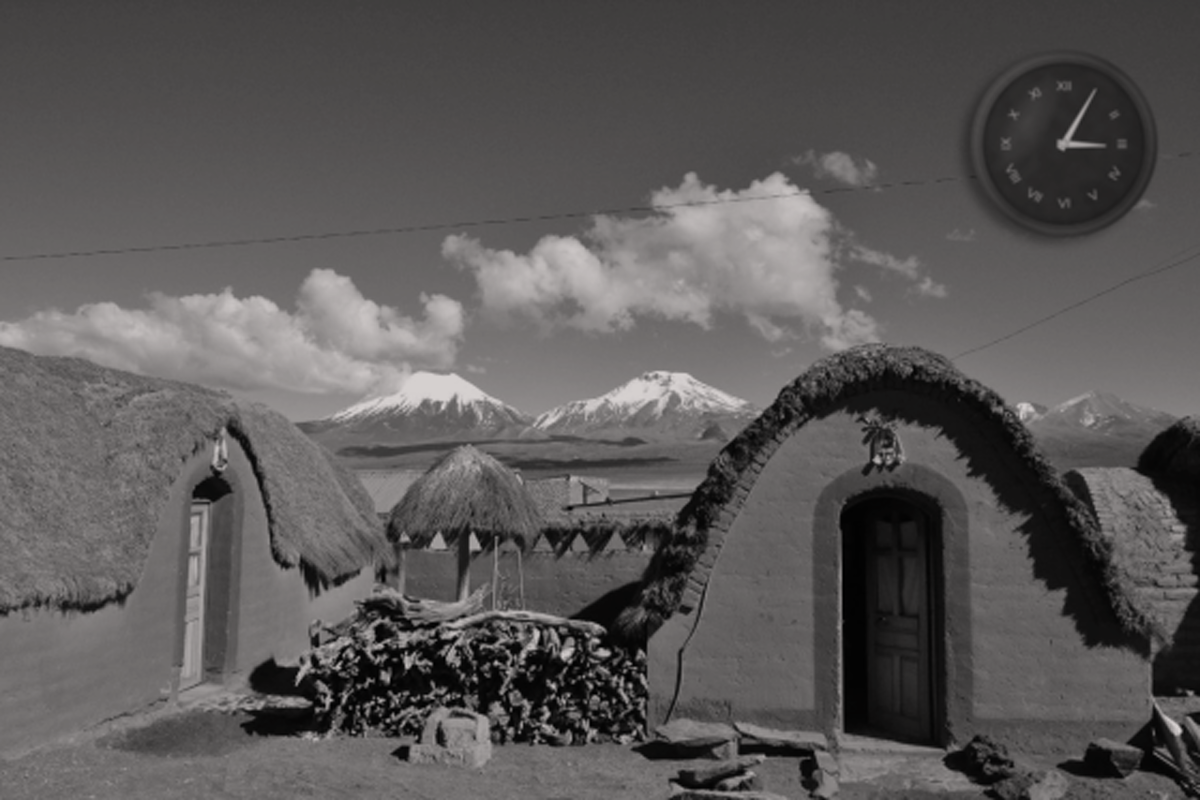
3 h 05 min
